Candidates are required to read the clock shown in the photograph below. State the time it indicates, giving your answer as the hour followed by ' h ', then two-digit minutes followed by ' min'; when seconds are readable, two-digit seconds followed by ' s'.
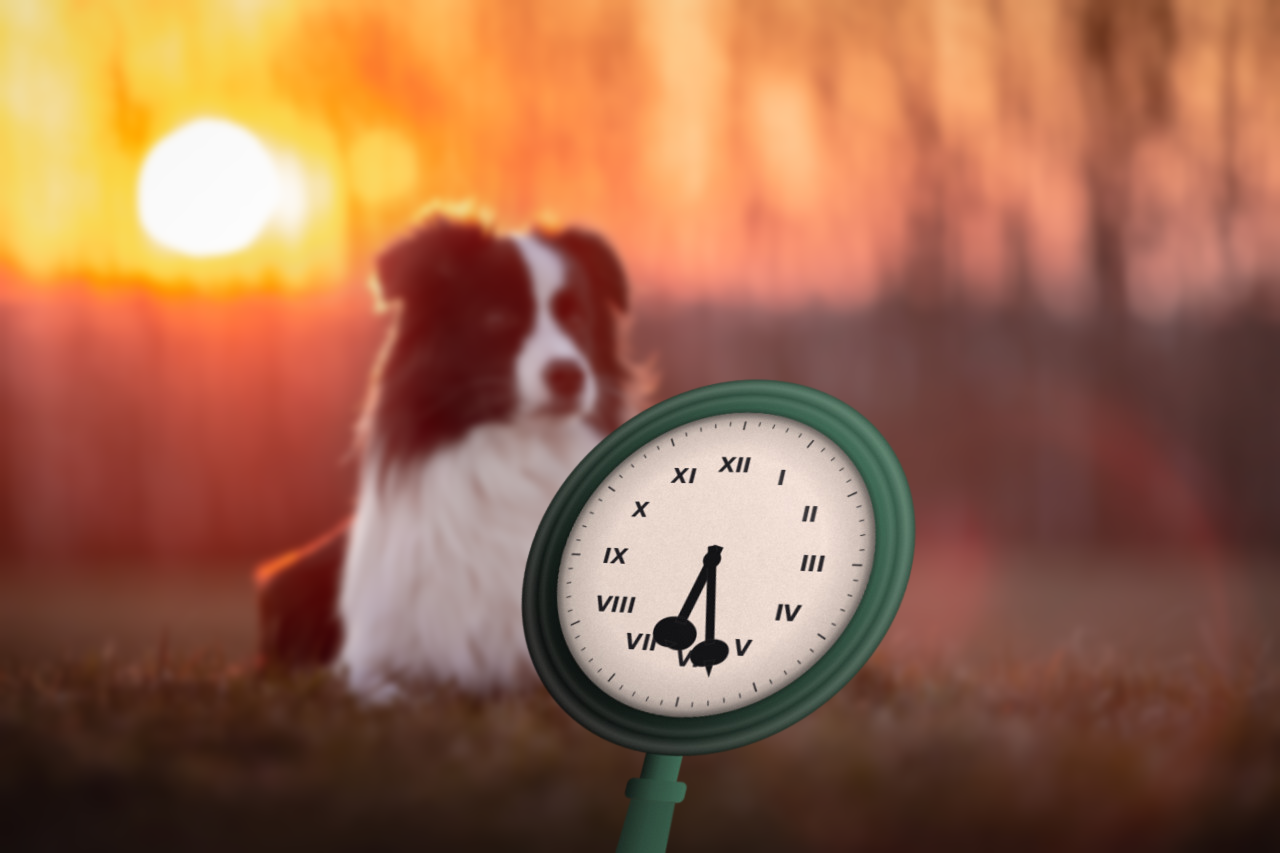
6 h 28 min
